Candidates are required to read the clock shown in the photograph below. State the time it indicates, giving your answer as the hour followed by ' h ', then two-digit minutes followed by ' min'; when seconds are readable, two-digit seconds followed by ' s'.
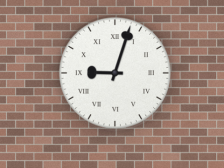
9 h 03 min
